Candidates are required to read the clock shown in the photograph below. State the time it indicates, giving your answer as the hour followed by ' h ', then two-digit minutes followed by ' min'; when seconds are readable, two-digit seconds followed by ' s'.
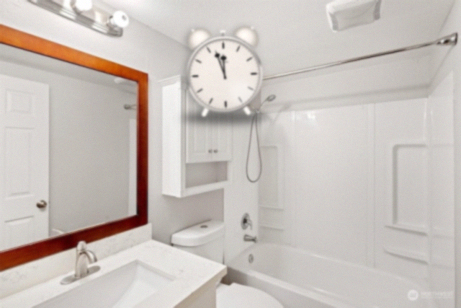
11 h 57 min
